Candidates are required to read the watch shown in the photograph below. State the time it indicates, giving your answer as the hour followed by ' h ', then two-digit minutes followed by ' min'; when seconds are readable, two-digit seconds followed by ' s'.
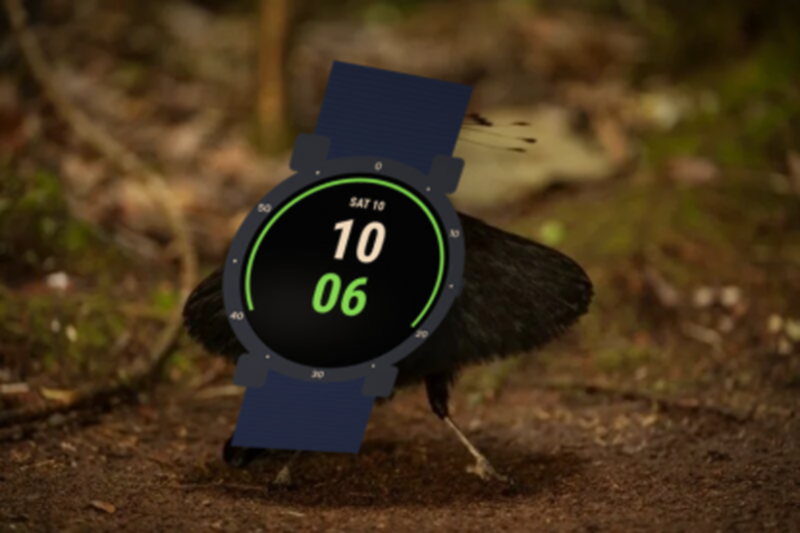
10 h 06 min
